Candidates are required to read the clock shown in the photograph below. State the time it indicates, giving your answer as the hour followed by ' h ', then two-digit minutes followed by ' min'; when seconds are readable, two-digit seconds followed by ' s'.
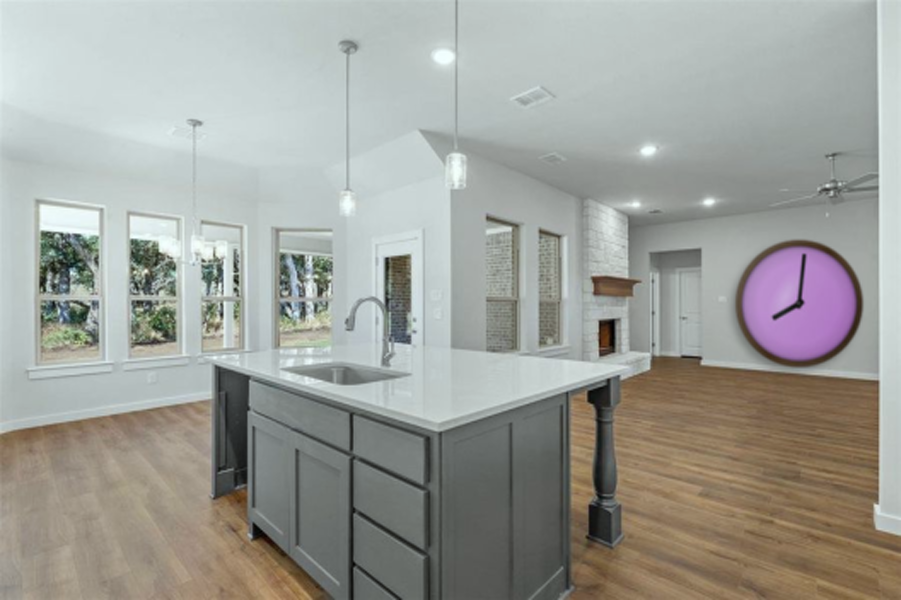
8 h 01 min
